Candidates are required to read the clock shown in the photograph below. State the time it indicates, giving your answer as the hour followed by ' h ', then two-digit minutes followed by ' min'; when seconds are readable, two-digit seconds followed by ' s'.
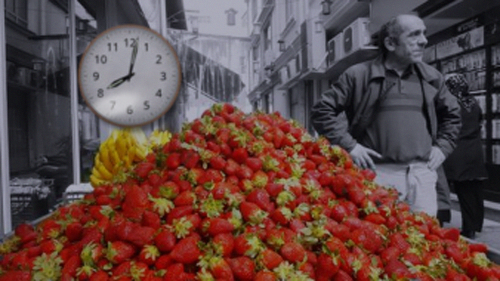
8 h 02 min
